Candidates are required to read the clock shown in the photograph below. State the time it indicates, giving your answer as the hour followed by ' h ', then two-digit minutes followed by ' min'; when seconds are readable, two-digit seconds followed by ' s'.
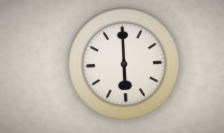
6 h 00 min
